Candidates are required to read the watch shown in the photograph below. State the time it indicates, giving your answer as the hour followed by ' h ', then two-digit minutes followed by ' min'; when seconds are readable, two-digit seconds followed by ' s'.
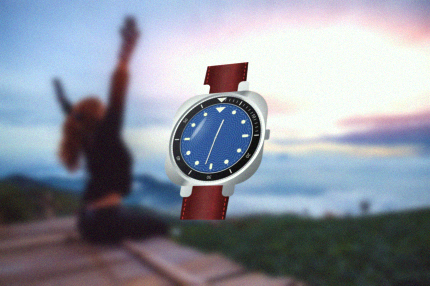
12 h 32 min
